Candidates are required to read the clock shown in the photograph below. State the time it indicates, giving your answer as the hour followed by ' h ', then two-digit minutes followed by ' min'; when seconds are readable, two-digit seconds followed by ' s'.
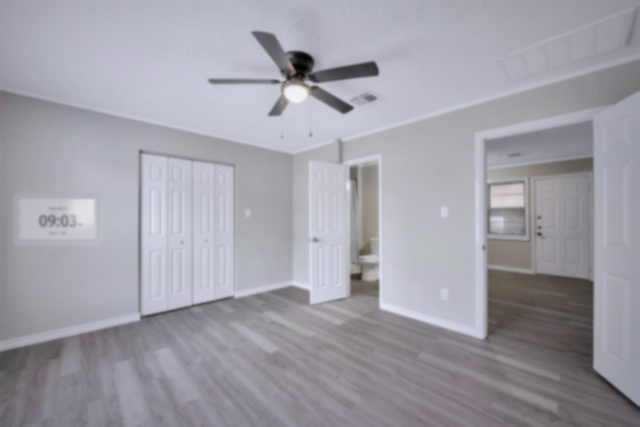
9 h 03 min
